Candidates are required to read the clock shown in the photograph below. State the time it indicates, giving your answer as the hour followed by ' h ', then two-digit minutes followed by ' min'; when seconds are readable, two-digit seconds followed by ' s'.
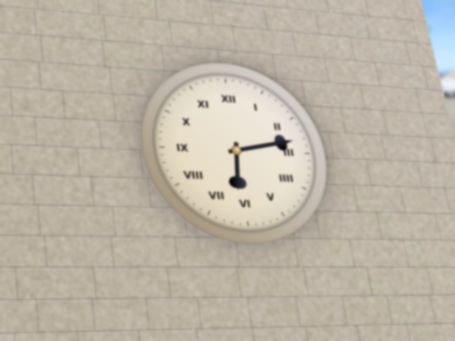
6 h 13 min
